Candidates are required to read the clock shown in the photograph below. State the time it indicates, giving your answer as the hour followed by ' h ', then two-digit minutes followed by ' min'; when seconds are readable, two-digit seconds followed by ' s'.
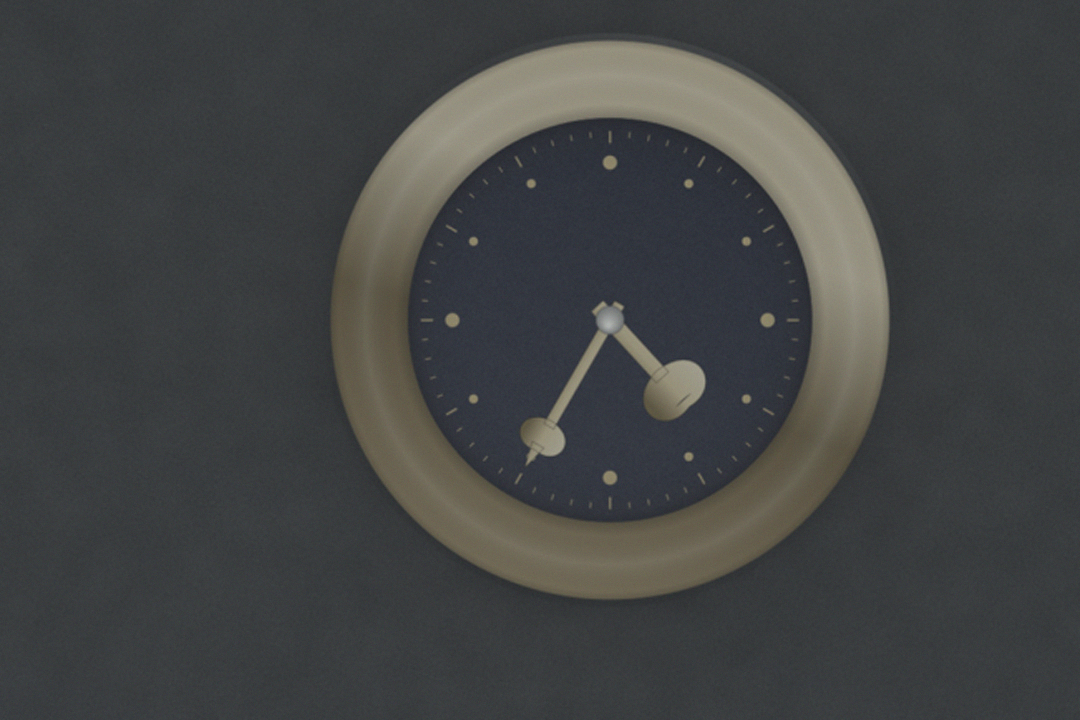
4 h 35 min
